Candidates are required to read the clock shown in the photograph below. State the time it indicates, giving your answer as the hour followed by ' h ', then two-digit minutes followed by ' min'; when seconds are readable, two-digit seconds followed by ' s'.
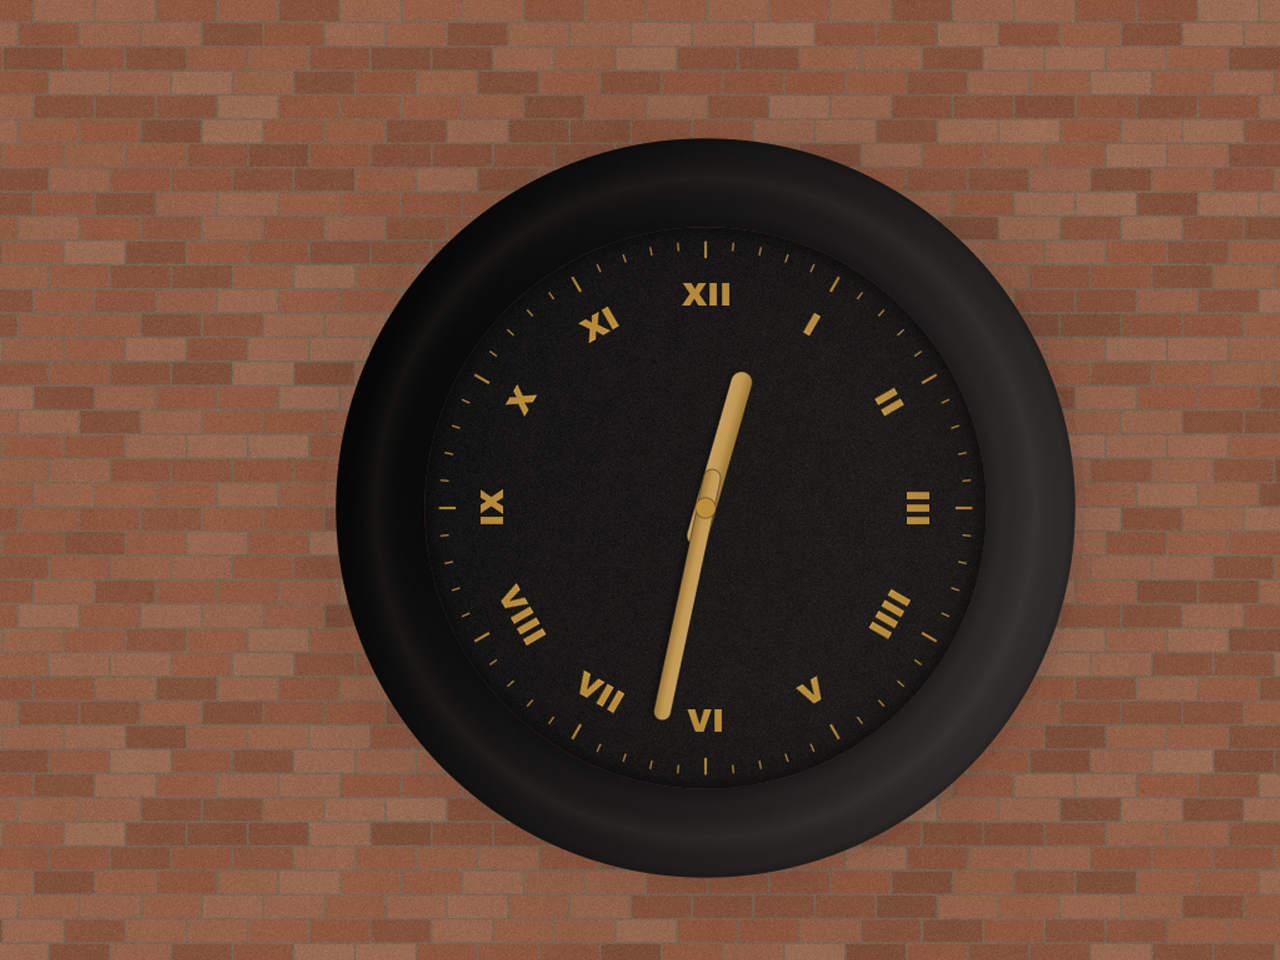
12 h 32 min
